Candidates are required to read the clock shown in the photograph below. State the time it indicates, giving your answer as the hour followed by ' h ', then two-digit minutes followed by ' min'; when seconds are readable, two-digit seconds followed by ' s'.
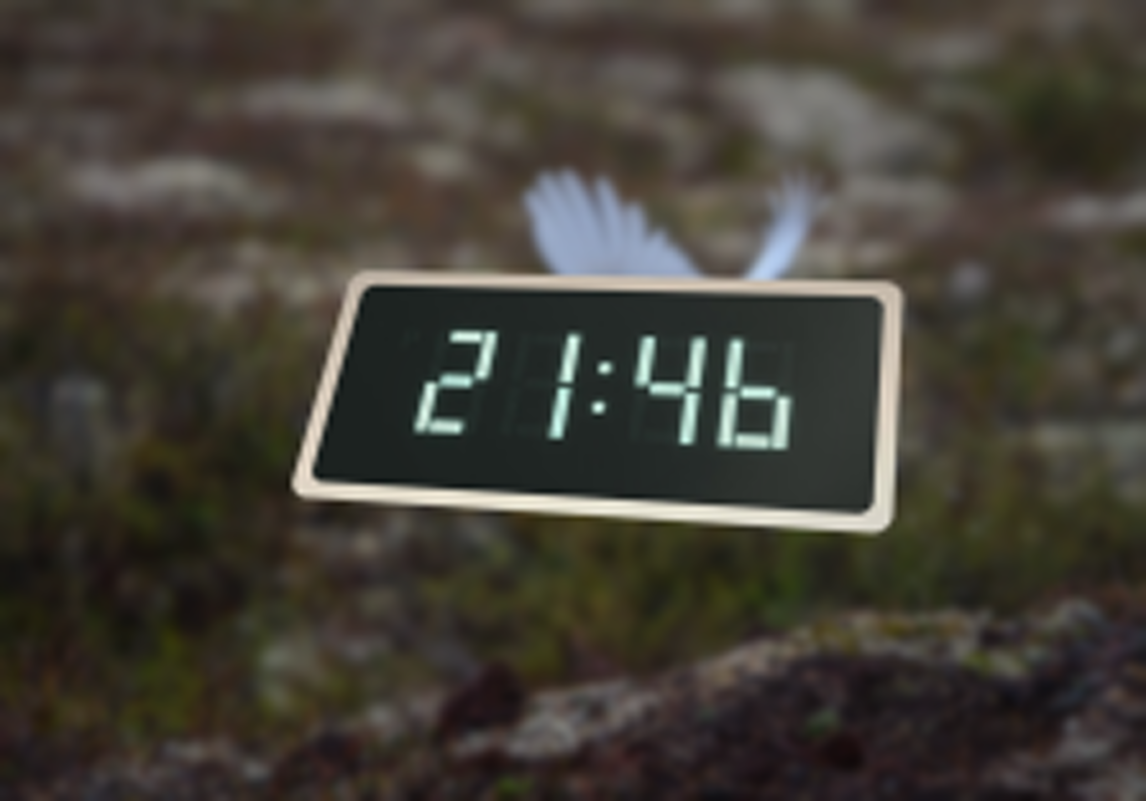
21 h 46 min
